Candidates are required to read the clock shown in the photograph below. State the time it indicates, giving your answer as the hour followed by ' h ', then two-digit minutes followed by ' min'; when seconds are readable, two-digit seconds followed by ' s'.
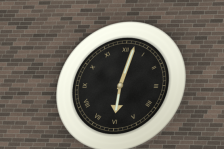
6 h 02 min
